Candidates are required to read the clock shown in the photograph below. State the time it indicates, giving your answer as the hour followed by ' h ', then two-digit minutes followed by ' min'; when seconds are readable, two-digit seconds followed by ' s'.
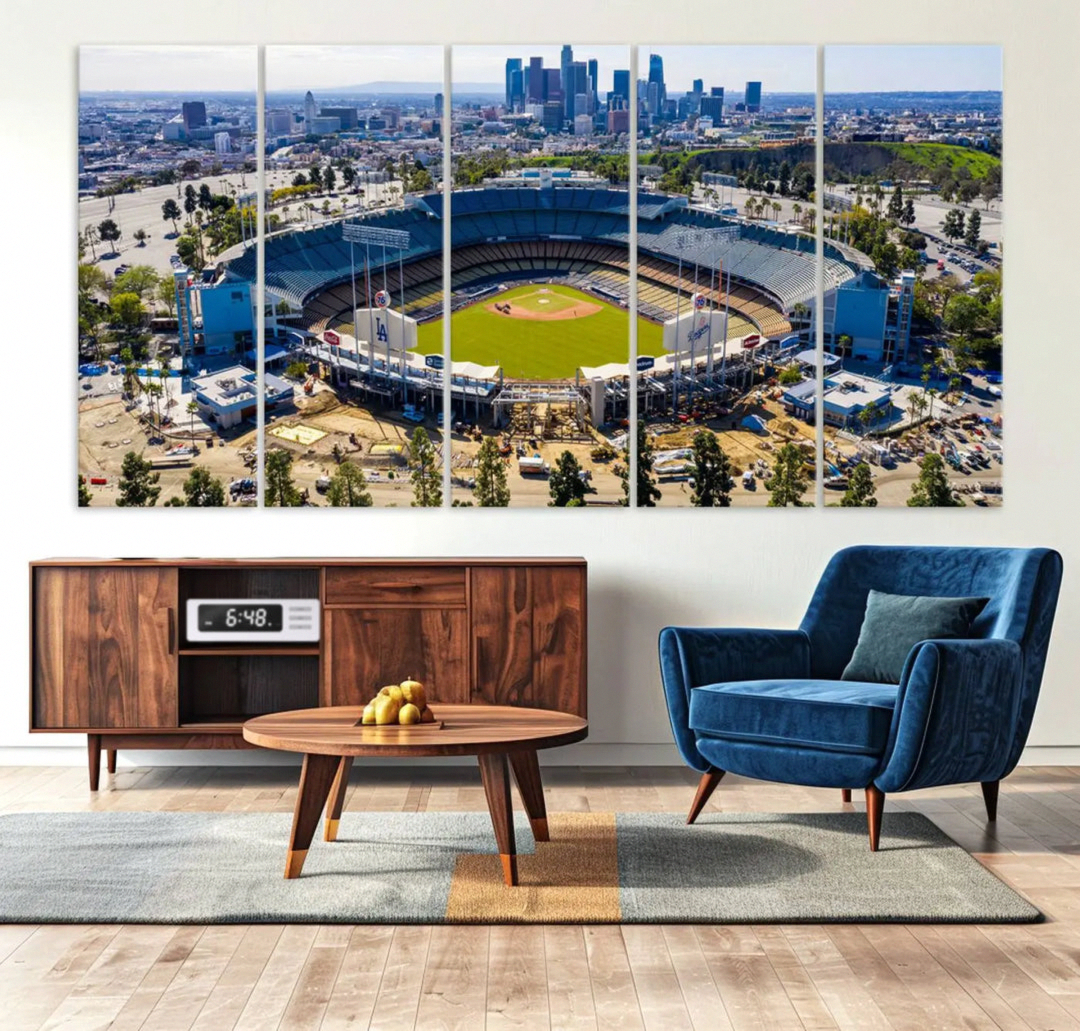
6 h 48 min
